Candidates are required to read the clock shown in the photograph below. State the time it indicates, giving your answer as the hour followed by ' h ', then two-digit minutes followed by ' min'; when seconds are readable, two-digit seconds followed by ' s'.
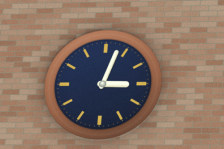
3 h 03 min
